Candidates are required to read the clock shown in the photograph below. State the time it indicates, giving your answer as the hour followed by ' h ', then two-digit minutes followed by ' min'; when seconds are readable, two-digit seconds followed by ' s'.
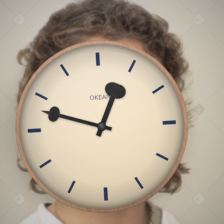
12 h 48 min
